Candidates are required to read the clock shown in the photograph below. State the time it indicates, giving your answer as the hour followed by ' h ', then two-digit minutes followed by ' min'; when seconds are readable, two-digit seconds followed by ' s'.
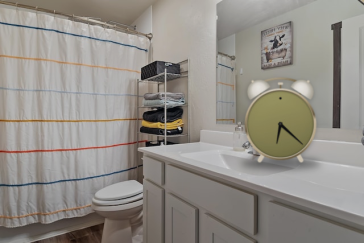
6 h 22 min
